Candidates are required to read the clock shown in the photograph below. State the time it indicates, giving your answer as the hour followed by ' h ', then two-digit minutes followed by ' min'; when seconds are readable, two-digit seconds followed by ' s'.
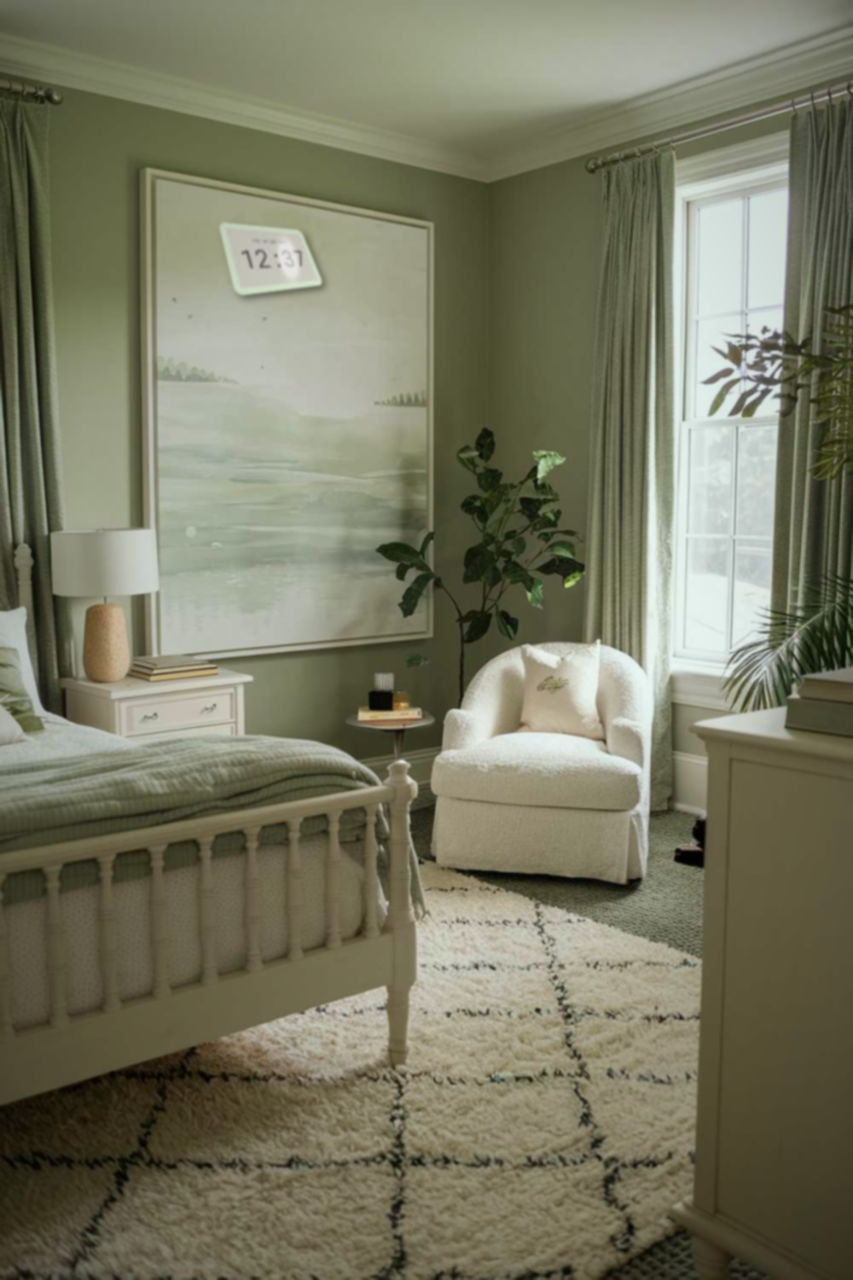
12 h 37 min
